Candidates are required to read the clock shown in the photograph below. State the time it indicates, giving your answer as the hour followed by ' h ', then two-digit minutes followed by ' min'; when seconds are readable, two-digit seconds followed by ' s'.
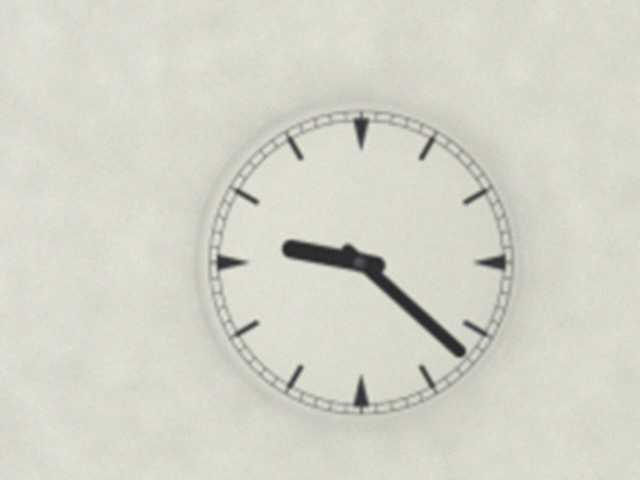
9 h 22 min
